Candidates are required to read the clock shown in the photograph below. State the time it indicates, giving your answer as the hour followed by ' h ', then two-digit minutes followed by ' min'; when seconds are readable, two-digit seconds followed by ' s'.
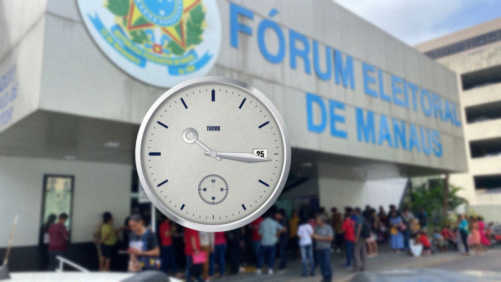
10 h 16 min
